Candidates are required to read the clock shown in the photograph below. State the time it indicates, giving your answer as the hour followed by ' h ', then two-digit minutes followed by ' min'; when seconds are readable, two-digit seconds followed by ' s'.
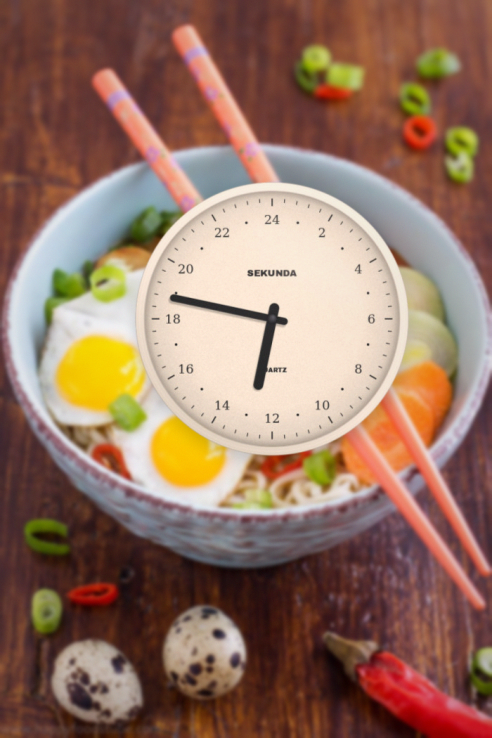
12 h 47 min
